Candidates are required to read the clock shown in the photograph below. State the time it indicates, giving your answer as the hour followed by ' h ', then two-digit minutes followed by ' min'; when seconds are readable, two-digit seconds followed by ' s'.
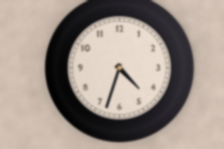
4 h 33 min
